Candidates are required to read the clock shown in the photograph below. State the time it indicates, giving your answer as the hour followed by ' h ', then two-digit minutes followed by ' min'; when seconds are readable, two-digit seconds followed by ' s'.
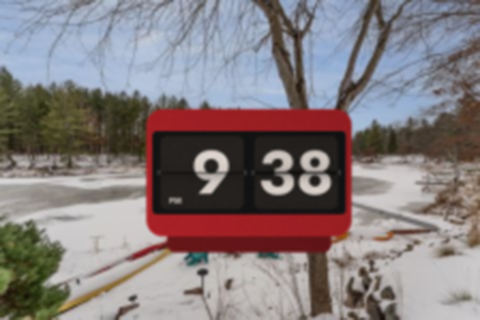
9 h 38 min
